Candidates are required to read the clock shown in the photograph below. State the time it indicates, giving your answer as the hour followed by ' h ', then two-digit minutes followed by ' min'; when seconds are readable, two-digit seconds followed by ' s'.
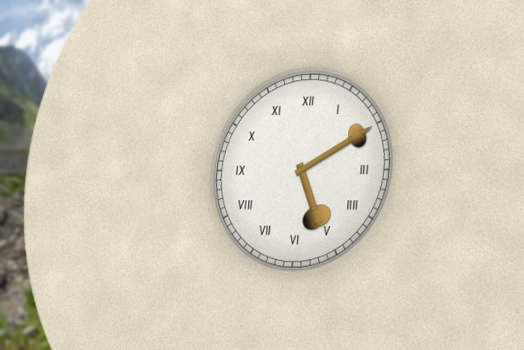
5 h 10 min
